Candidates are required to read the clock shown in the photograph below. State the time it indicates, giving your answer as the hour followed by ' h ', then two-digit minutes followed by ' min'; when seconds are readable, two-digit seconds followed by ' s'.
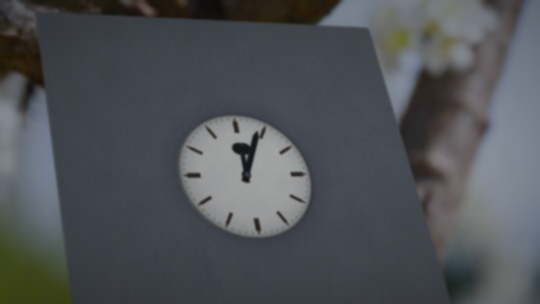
12 h 04 min
